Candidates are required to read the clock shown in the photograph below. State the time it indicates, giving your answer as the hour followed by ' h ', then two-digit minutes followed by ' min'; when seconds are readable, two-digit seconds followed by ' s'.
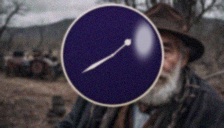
1 h 40 min
